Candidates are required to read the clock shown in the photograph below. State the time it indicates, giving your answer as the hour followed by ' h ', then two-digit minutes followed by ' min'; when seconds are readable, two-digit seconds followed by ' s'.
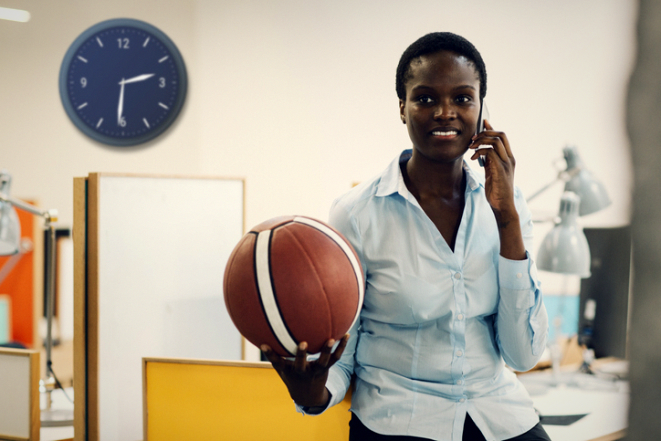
2 h 31 min
